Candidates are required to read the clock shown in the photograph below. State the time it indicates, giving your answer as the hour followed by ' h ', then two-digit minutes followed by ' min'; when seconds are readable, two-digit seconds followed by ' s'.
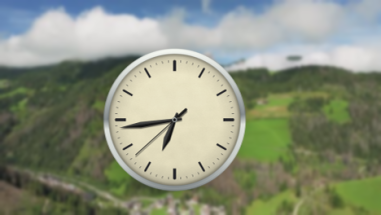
6 h 43 min 38 s
